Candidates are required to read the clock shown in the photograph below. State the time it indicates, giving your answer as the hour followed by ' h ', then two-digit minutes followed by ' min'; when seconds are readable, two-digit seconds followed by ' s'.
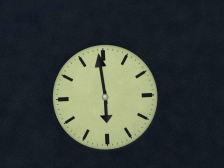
5 h 59 min
